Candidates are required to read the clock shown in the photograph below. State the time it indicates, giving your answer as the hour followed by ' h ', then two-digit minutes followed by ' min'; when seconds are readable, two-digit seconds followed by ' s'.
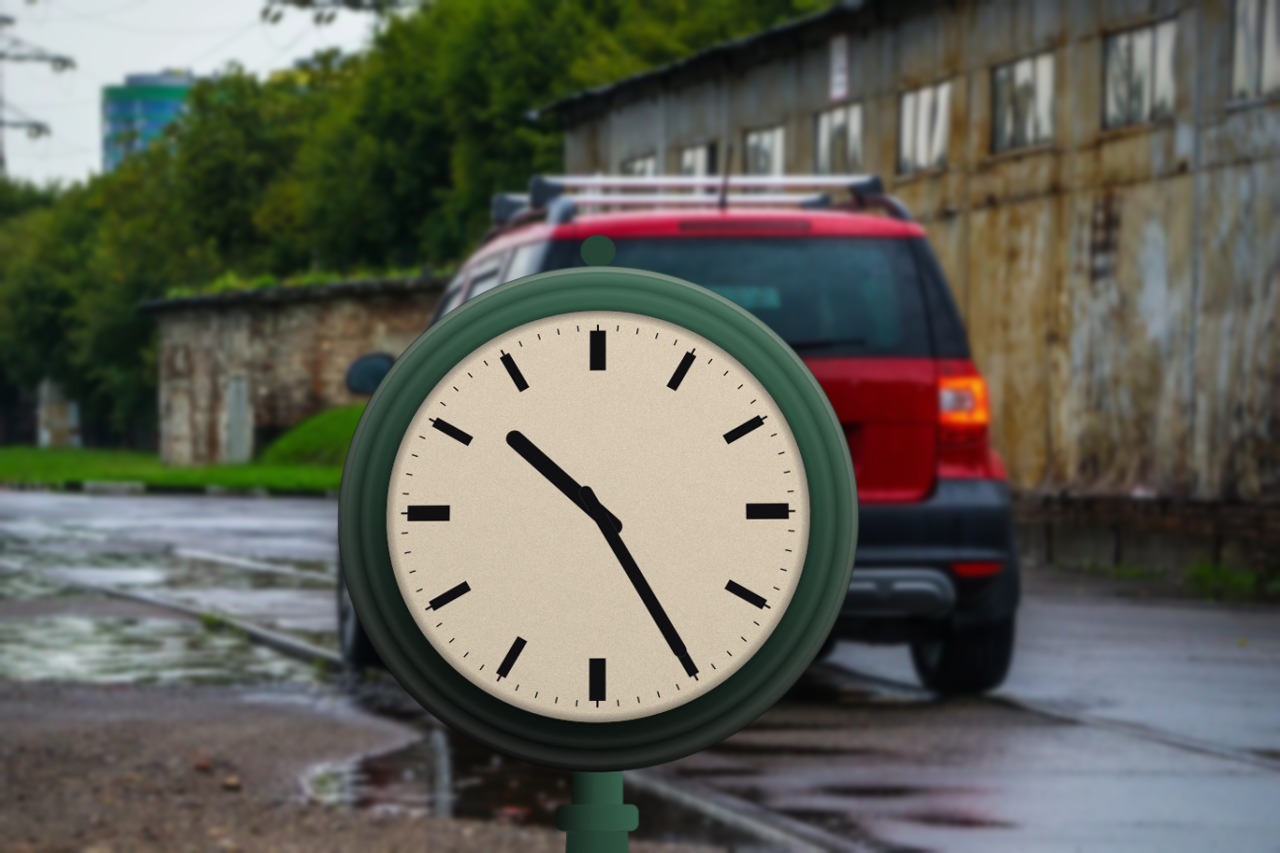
10 h 25 min
